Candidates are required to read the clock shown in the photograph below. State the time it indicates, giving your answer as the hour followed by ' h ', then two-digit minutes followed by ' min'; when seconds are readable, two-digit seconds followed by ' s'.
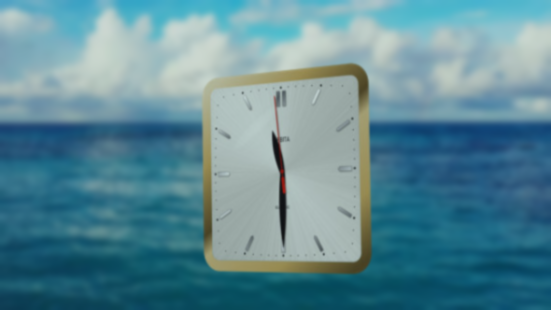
11 h 29 min 59 s
